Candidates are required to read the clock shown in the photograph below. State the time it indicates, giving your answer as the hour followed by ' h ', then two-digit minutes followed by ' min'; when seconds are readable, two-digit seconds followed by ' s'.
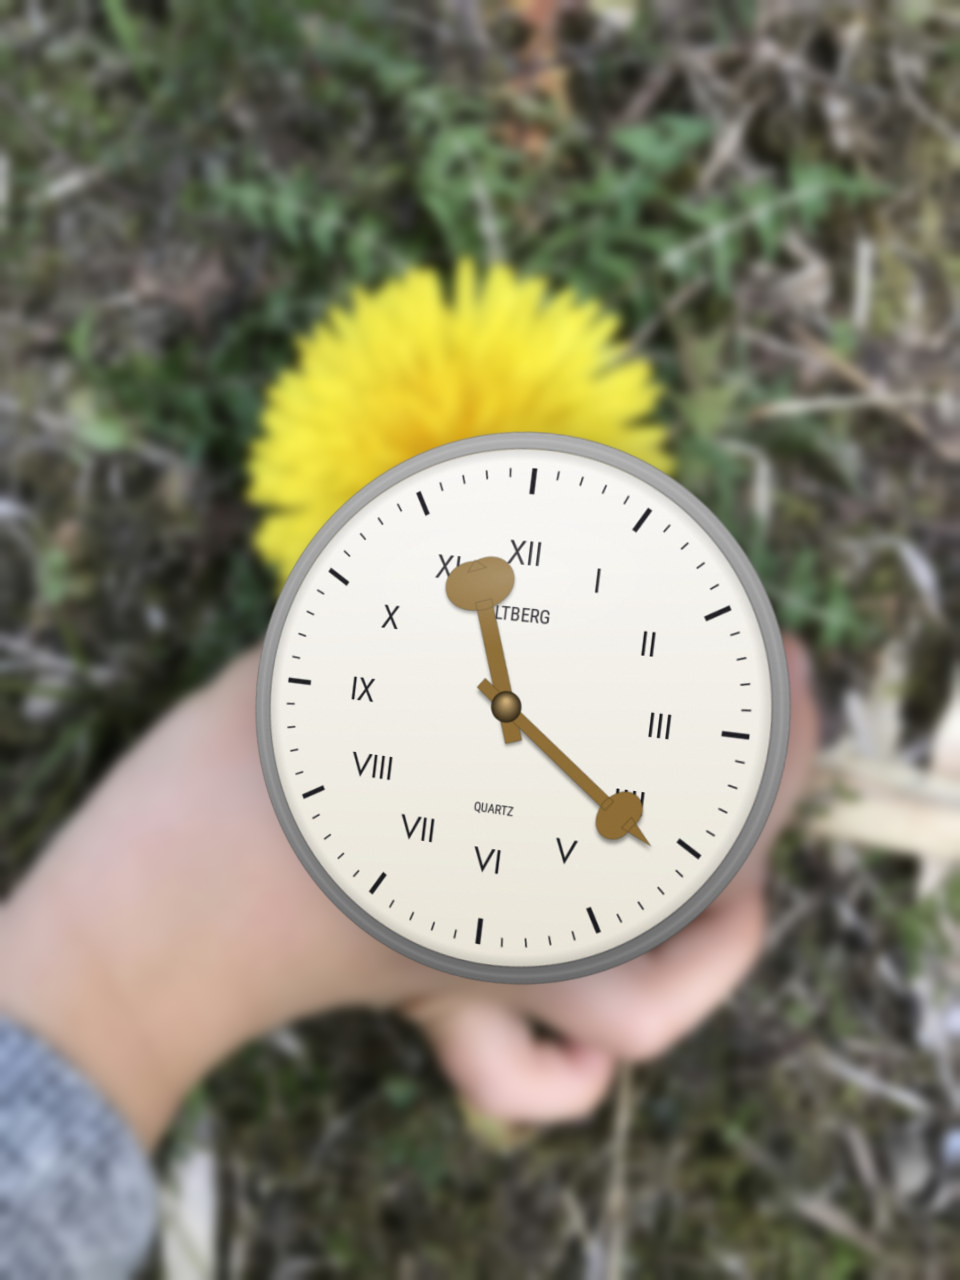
11 h 21 min
